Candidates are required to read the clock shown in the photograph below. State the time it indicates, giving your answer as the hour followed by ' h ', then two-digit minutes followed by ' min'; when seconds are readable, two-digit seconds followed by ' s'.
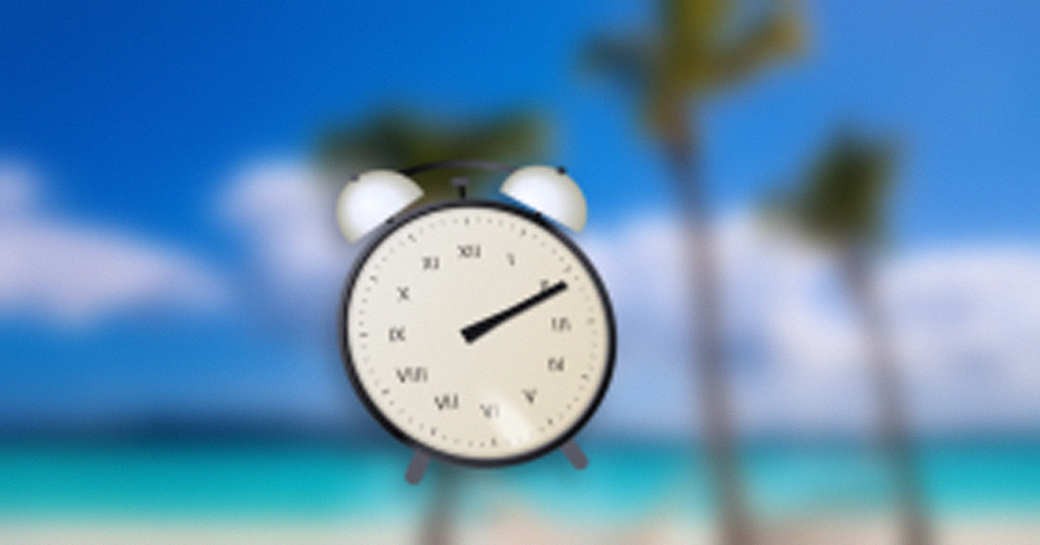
2 h 11 min
